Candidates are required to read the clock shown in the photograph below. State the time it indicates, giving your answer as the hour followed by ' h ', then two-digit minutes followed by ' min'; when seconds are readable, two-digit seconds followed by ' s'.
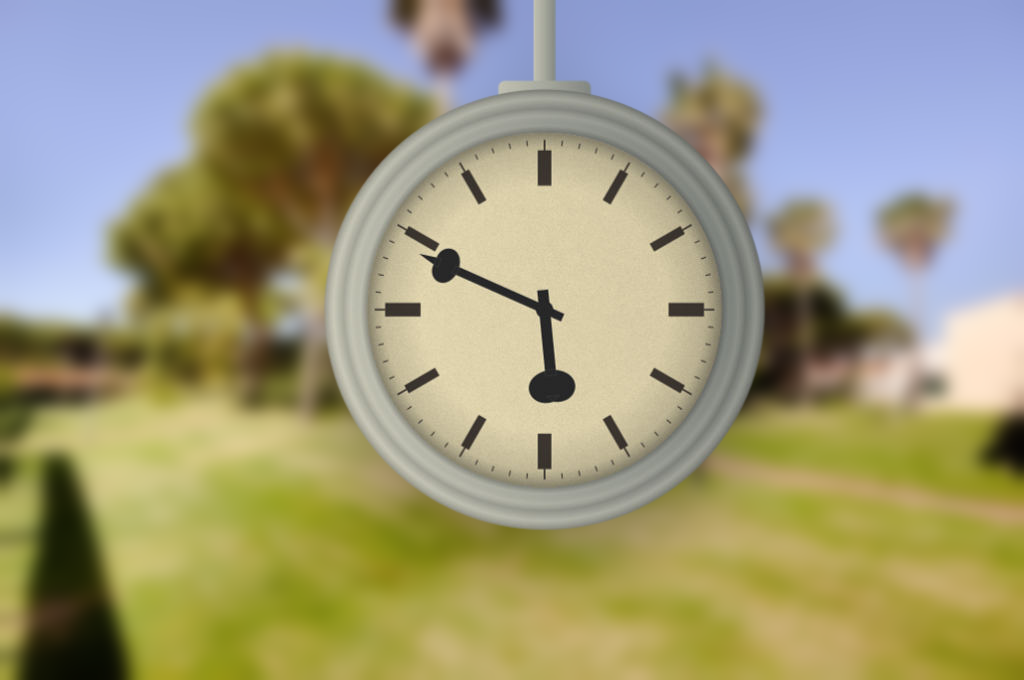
5 h 49 min
